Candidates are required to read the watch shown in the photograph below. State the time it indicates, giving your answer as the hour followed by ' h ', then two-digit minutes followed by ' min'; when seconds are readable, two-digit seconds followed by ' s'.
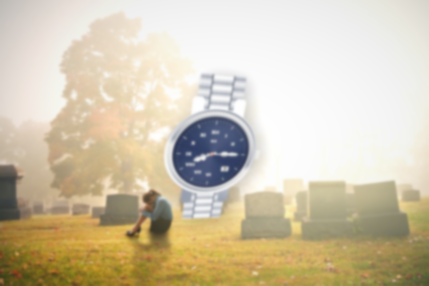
8 h 15 min
